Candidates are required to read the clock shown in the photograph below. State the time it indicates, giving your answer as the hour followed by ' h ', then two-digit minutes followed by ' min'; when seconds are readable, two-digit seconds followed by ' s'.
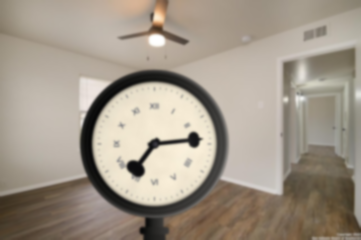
7 h 14 min
